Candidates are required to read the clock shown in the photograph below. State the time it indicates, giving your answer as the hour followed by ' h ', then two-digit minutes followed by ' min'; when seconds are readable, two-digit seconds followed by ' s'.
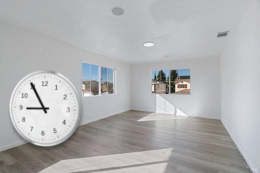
8 h 55 min
